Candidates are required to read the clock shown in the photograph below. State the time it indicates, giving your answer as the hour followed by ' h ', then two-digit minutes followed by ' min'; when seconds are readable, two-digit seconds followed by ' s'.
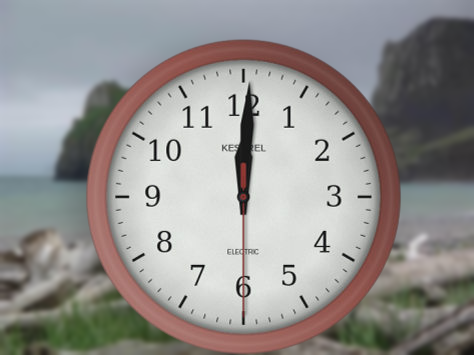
12 h 00 min 30 s
